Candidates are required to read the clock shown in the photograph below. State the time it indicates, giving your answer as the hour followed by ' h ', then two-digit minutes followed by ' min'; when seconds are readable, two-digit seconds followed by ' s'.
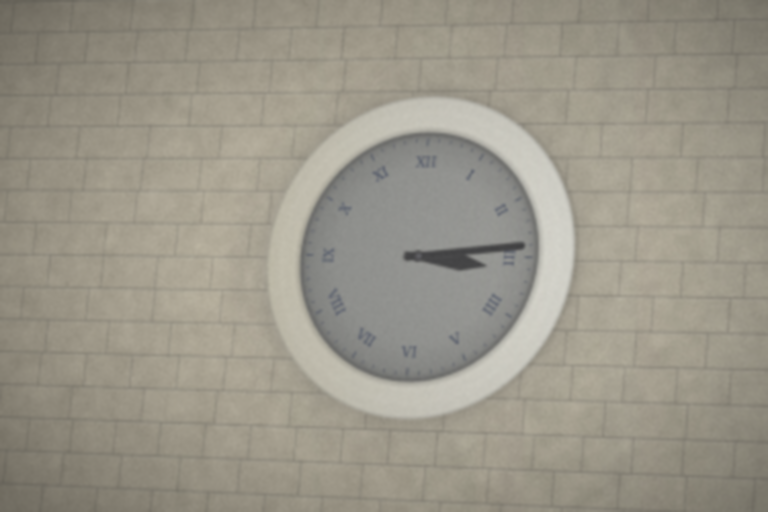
3 h 14 min
